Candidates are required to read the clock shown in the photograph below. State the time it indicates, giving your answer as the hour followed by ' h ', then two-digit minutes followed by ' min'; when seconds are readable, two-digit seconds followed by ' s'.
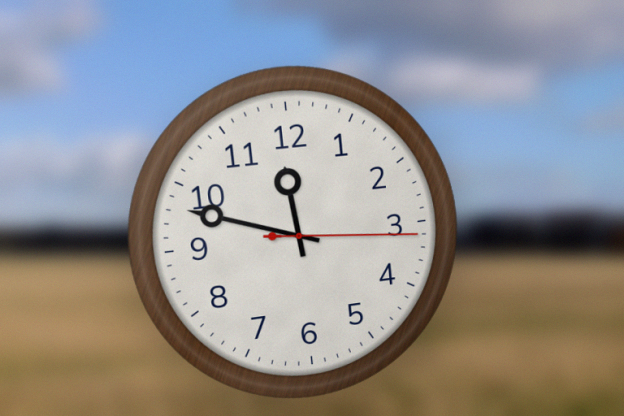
11 h 48 min 16 s
